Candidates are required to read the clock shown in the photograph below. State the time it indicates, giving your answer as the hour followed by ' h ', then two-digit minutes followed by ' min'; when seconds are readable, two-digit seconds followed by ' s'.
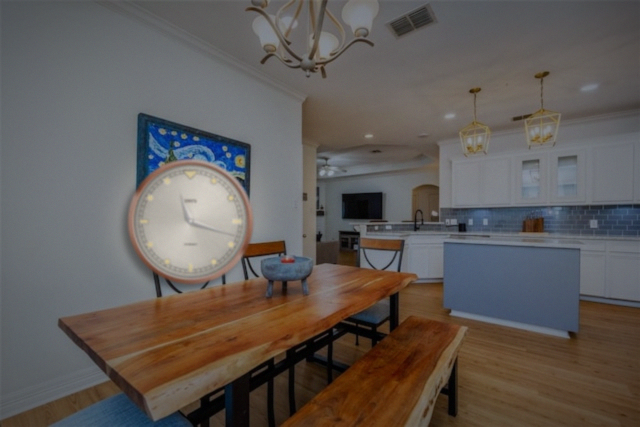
11 h 18 min
